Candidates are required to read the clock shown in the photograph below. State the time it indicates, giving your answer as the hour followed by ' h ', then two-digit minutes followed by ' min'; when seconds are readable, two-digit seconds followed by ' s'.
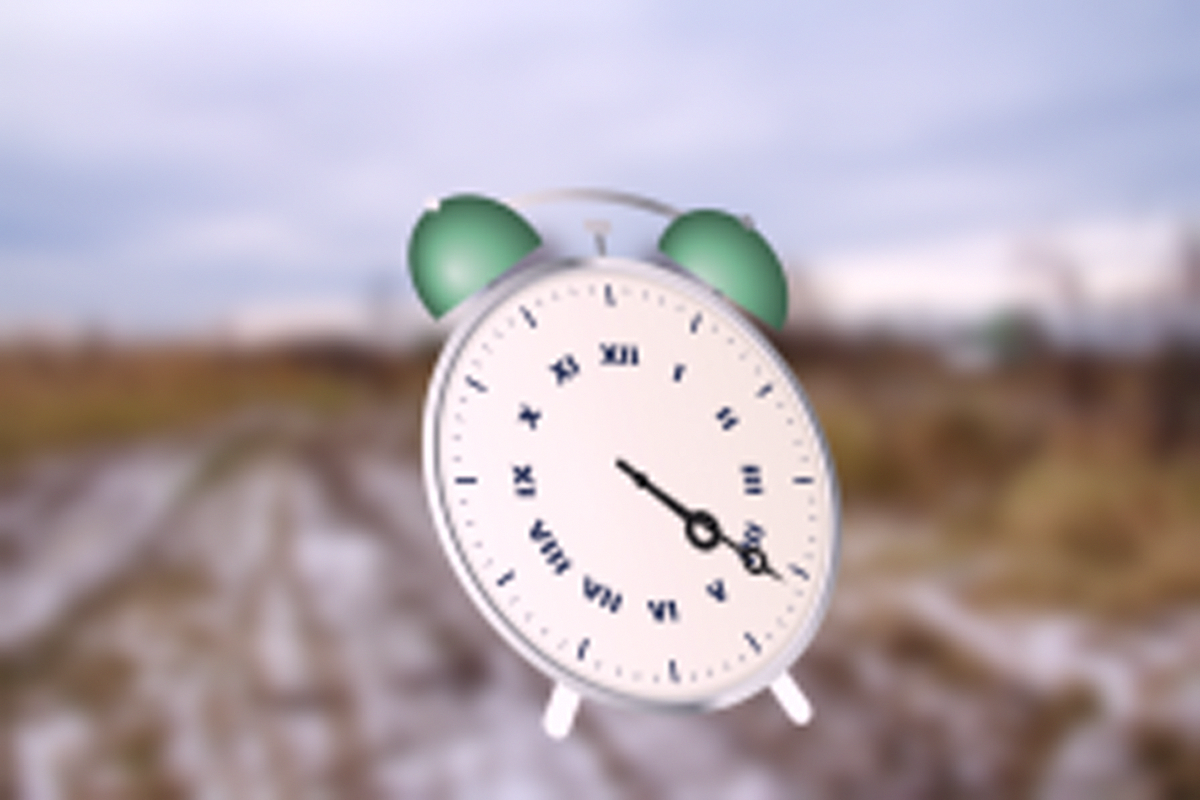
4 h 21 min
